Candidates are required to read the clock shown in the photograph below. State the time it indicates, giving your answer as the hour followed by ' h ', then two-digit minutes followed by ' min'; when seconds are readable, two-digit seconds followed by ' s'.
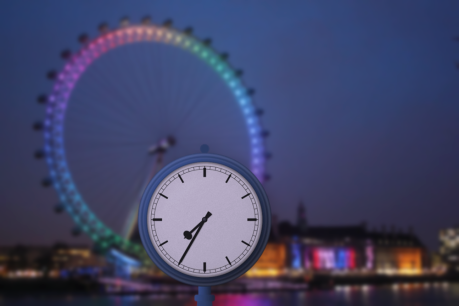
7 h 35 min
